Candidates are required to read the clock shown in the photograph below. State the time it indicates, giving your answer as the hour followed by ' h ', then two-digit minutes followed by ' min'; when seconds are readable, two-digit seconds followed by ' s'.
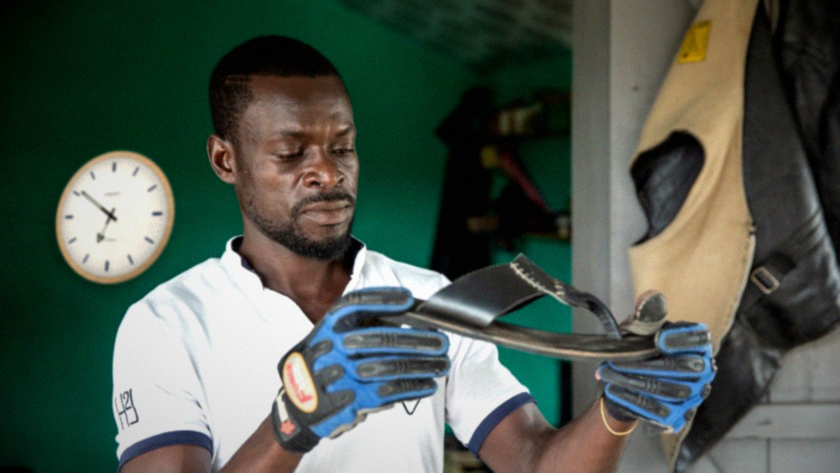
6 h 51 min
